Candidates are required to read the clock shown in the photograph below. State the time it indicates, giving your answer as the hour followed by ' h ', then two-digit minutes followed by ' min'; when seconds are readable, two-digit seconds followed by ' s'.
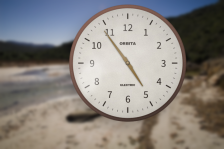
4 h 54 min
